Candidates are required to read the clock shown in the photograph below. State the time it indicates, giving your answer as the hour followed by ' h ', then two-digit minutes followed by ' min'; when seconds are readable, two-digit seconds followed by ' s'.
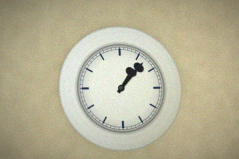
1 h 07 min
